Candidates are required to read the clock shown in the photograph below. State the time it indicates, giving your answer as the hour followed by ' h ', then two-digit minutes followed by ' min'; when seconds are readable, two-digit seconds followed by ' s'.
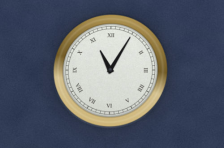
11 h 05 min
